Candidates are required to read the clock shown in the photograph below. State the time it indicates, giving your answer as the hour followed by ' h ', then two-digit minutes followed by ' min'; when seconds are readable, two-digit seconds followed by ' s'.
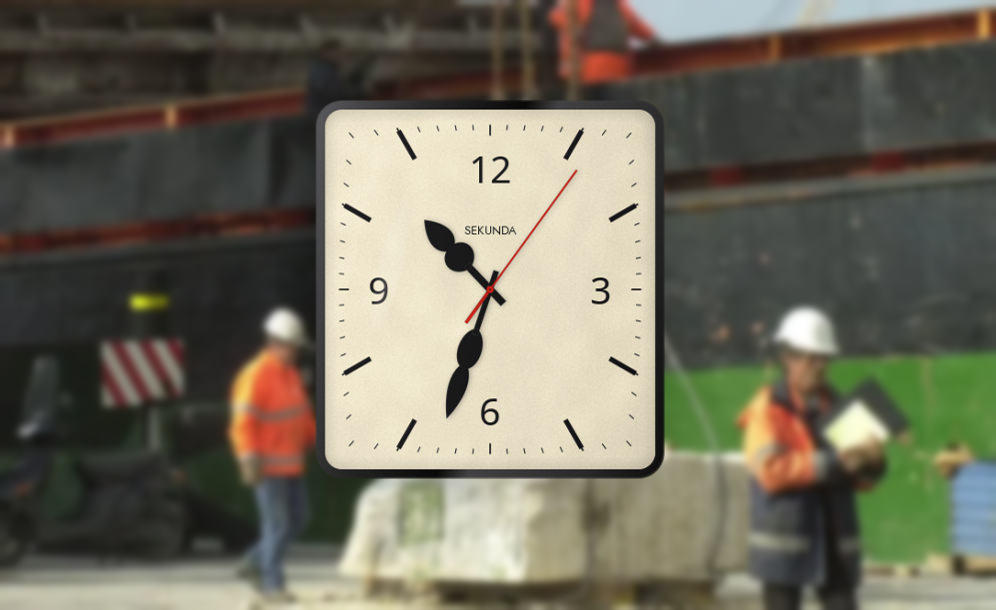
10 h 33 min 06 s
